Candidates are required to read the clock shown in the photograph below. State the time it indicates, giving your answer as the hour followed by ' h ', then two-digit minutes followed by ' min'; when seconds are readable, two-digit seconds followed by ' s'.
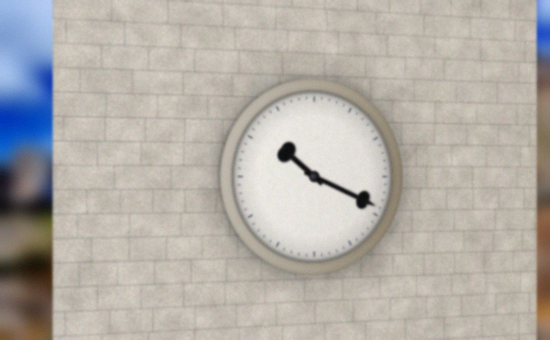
10 h 19 min
